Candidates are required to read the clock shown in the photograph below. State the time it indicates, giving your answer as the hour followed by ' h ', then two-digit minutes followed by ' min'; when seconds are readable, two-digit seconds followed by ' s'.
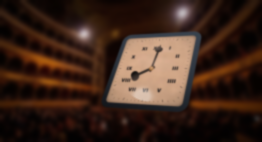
8 h 01 min
